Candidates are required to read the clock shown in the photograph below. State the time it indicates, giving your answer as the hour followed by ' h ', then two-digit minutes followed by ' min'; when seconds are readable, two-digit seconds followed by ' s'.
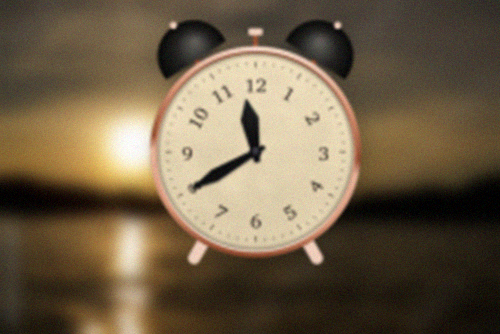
11 h 40 min
